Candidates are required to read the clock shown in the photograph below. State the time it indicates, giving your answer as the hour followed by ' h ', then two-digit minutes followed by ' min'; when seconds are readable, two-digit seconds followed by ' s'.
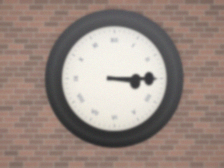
3 h 15 min
